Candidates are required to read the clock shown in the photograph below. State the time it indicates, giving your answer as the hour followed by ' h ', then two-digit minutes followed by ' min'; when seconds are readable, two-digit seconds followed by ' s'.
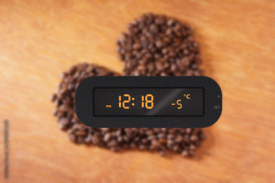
12 h 18 min
